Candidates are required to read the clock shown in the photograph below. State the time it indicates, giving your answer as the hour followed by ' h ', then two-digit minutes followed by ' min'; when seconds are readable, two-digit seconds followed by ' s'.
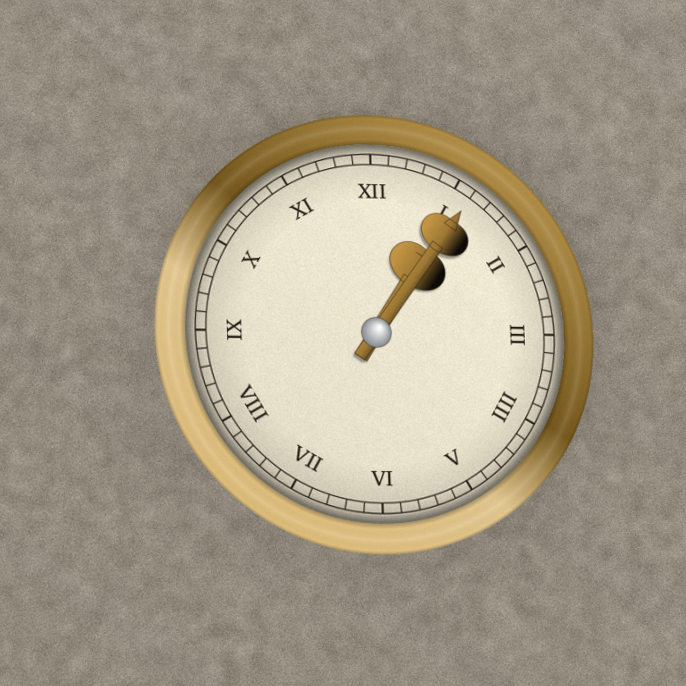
1 h 06 min
